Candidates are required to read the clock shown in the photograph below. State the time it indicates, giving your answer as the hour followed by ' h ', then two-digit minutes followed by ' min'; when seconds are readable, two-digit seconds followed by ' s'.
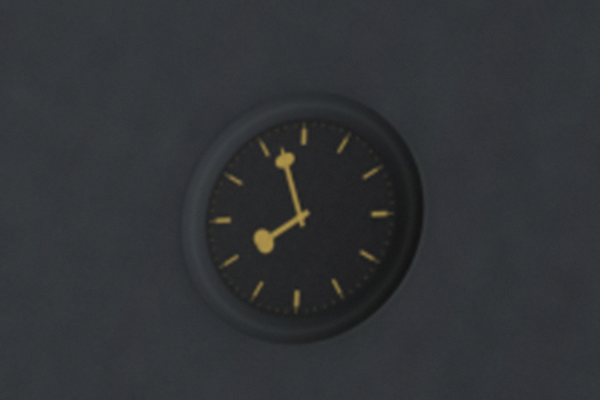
7 h 57 min
